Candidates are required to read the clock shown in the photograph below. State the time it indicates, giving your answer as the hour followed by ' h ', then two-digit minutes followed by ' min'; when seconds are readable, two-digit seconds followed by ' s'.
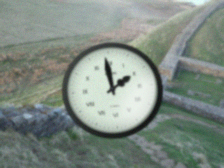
1 h 59 min
